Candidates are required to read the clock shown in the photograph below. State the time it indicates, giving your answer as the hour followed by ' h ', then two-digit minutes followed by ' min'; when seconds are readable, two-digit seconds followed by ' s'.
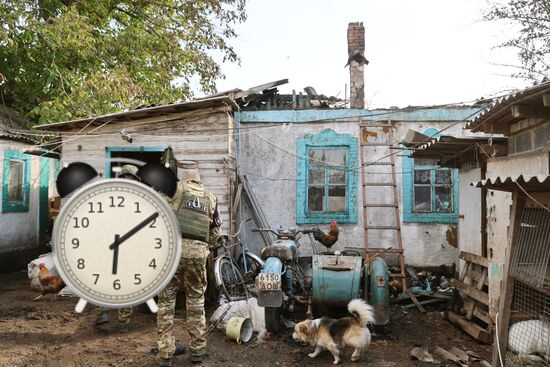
6 h 09 min
